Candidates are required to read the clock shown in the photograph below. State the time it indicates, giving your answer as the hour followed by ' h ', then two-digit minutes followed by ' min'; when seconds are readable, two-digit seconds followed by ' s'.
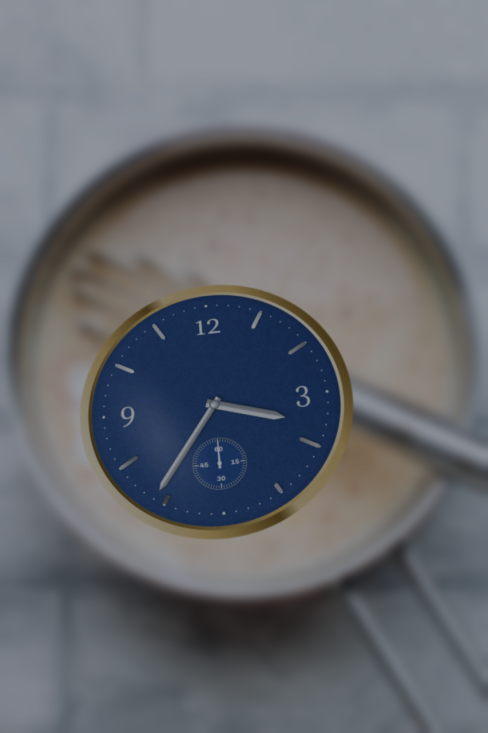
3 h 36 min
